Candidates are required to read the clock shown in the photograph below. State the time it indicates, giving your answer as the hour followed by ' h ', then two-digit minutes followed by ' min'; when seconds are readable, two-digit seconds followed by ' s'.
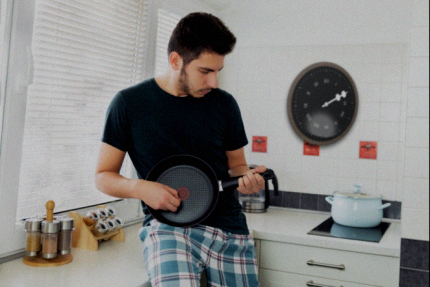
2 h 11 min
